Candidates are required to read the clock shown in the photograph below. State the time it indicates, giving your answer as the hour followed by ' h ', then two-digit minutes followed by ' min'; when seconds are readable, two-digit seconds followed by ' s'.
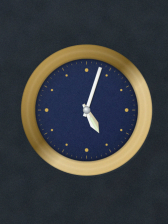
5 h 03 min
